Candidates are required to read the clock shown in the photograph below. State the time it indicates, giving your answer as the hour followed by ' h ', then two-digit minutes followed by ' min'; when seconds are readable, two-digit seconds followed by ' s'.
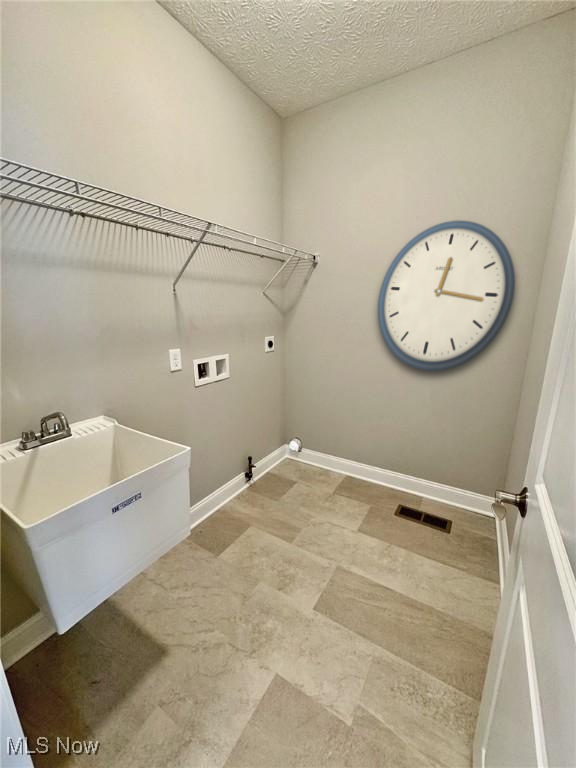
12 h 16 min
